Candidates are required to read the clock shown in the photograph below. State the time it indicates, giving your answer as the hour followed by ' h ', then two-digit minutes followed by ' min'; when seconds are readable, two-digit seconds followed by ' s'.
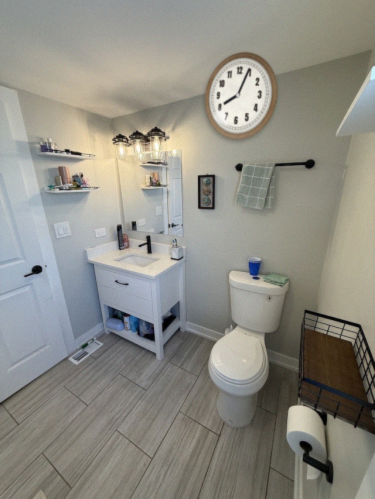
8 h 04 min
